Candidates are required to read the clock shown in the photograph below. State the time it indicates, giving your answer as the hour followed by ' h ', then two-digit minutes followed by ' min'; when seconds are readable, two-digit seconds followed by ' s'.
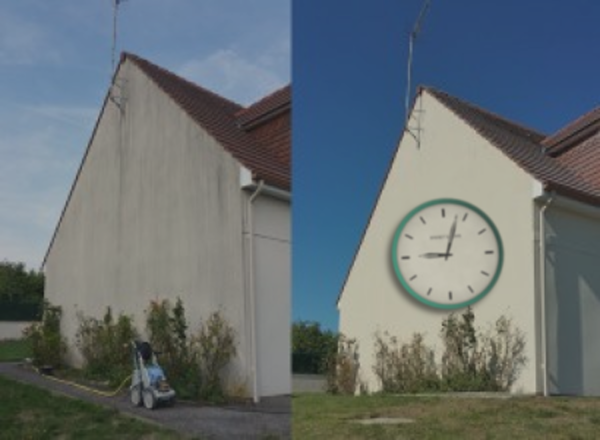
9 h 03 min
